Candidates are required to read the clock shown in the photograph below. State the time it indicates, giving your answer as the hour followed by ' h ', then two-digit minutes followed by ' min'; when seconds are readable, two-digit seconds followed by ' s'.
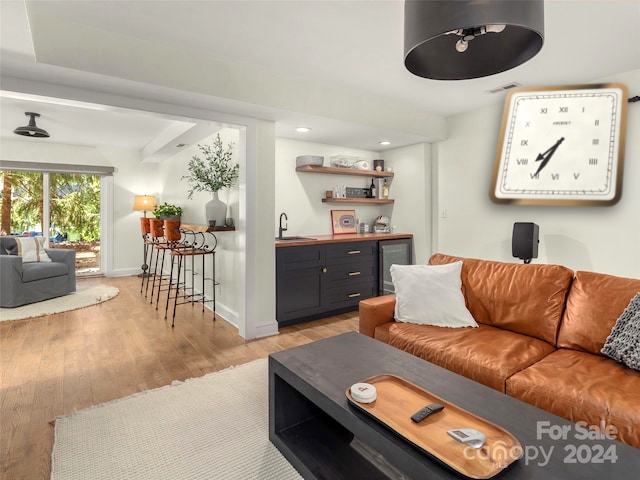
7 h 35 min
